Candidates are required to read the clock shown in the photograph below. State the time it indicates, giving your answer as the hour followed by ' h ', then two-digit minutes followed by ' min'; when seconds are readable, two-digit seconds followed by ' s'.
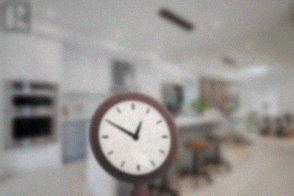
12 h 50 min
